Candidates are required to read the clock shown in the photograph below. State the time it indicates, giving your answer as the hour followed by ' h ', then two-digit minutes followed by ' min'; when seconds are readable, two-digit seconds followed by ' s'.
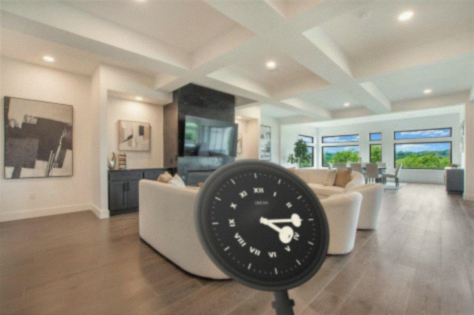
4 h 15 min
